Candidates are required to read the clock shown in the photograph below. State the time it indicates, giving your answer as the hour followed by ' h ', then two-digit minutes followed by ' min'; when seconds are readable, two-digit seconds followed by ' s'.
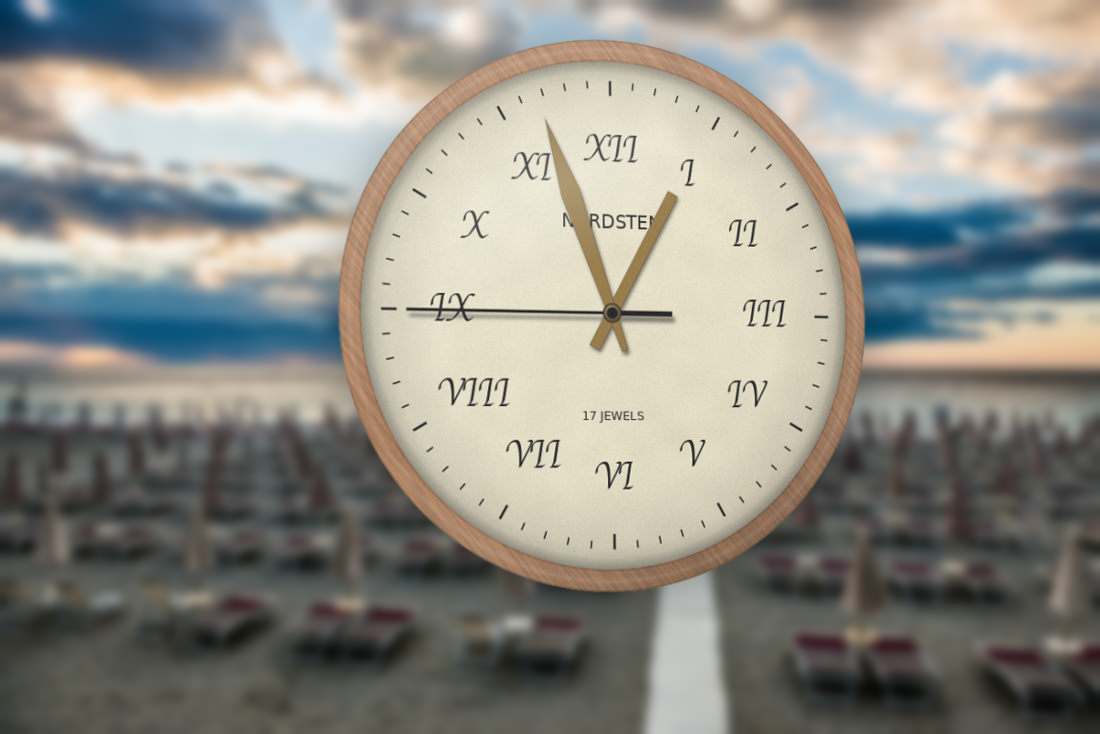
12 h 56 min 45 s
